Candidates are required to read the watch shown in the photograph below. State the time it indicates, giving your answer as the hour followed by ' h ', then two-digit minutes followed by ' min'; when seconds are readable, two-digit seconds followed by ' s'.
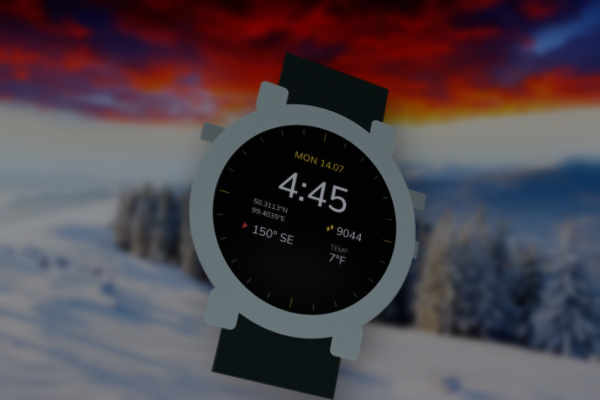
4 h 45 min
